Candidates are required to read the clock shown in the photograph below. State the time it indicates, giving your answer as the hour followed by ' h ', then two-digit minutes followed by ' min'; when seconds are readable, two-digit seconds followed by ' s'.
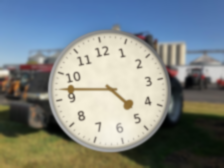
4 h 47 min
